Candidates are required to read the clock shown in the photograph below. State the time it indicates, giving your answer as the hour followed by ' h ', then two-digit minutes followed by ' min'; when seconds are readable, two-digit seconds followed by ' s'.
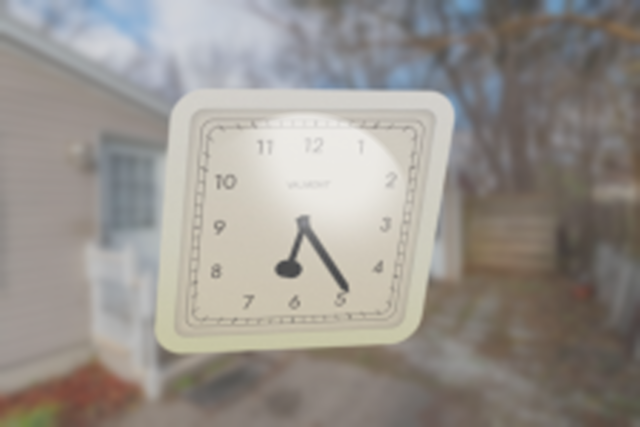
6 h 24 min
